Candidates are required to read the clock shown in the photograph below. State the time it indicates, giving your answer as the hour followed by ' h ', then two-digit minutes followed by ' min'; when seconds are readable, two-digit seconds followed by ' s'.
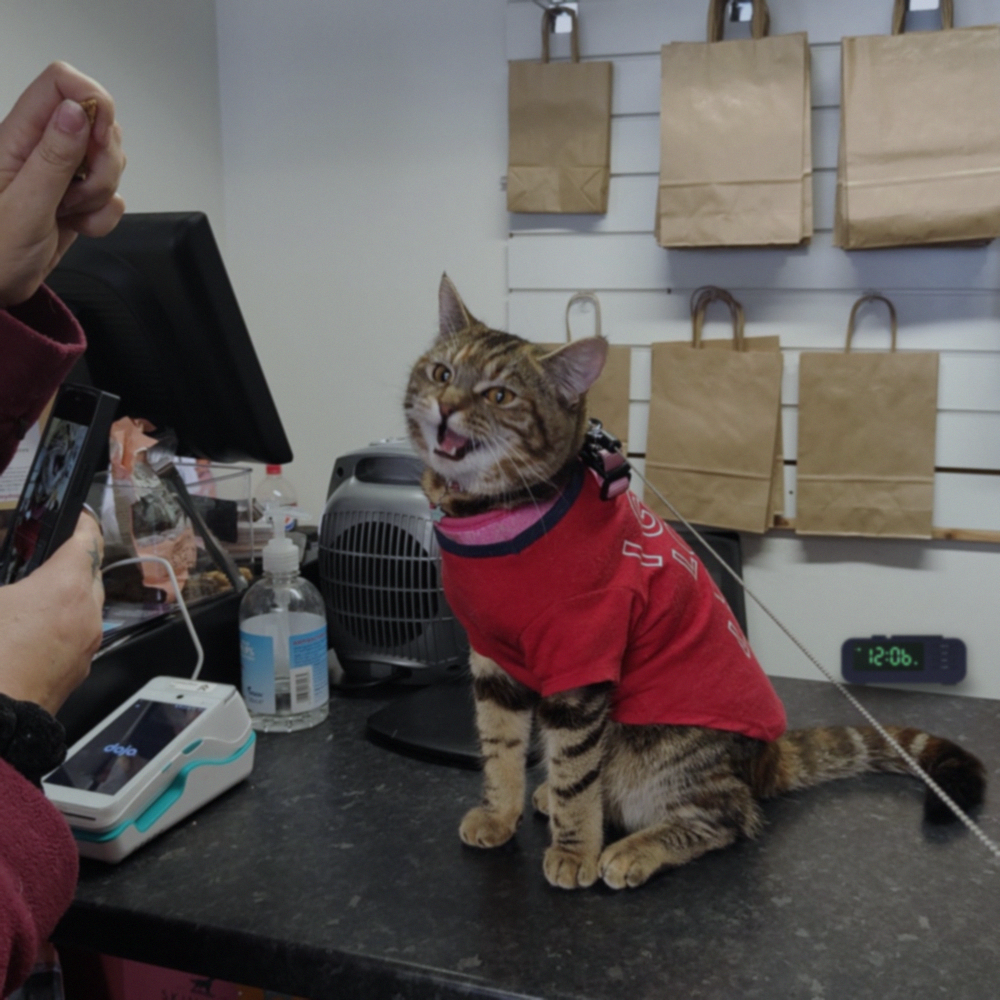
12 h 06 min
